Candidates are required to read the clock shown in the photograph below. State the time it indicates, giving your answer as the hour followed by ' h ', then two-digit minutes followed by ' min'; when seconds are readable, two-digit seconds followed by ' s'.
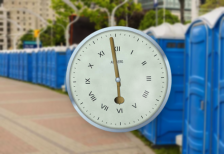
5 h 59 min
